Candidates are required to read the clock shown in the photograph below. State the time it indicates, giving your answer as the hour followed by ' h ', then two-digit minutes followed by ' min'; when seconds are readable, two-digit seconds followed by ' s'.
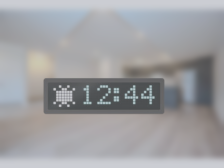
12 h 44 min
